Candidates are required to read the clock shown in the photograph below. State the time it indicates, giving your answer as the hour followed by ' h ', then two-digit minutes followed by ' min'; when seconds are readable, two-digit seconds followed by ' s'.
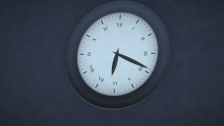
6 h 19 min
